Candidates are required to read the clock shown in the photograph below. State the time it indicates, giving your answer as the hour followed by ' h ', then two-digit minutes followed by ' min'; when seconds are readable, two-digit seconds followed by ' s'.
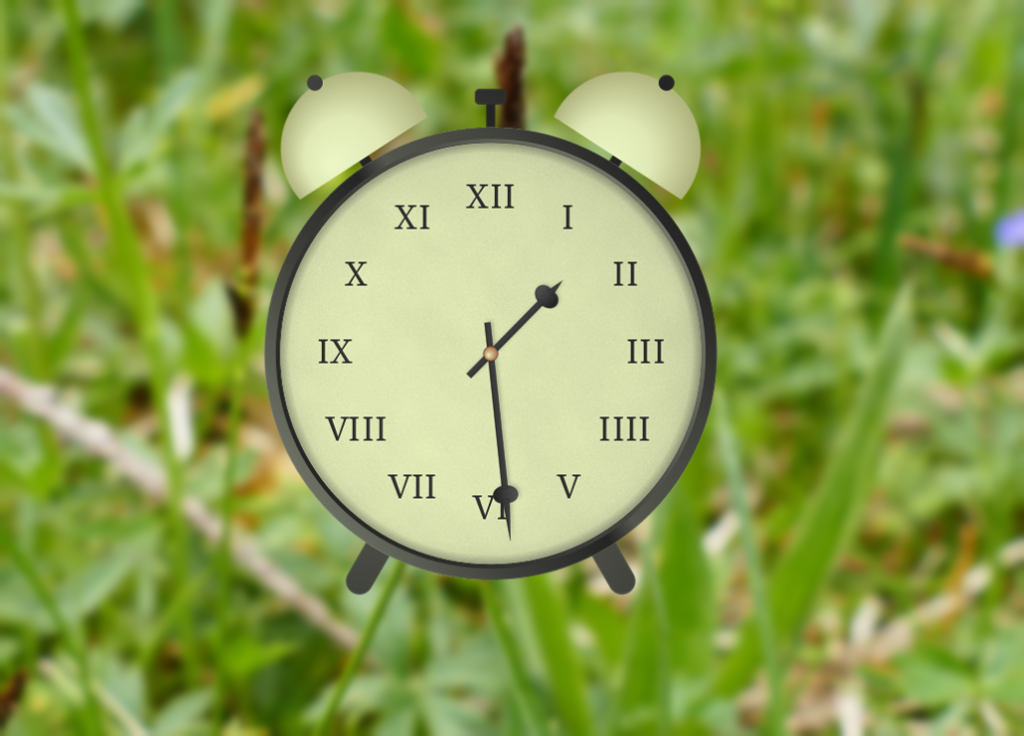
1 h 29 min
